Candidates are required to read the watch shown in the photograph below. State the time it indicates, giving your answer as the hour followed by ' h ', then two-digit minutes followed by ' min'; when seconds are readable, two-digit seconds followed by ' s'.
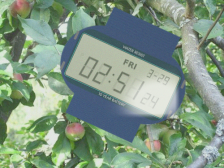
2 h 51 min 24 s
